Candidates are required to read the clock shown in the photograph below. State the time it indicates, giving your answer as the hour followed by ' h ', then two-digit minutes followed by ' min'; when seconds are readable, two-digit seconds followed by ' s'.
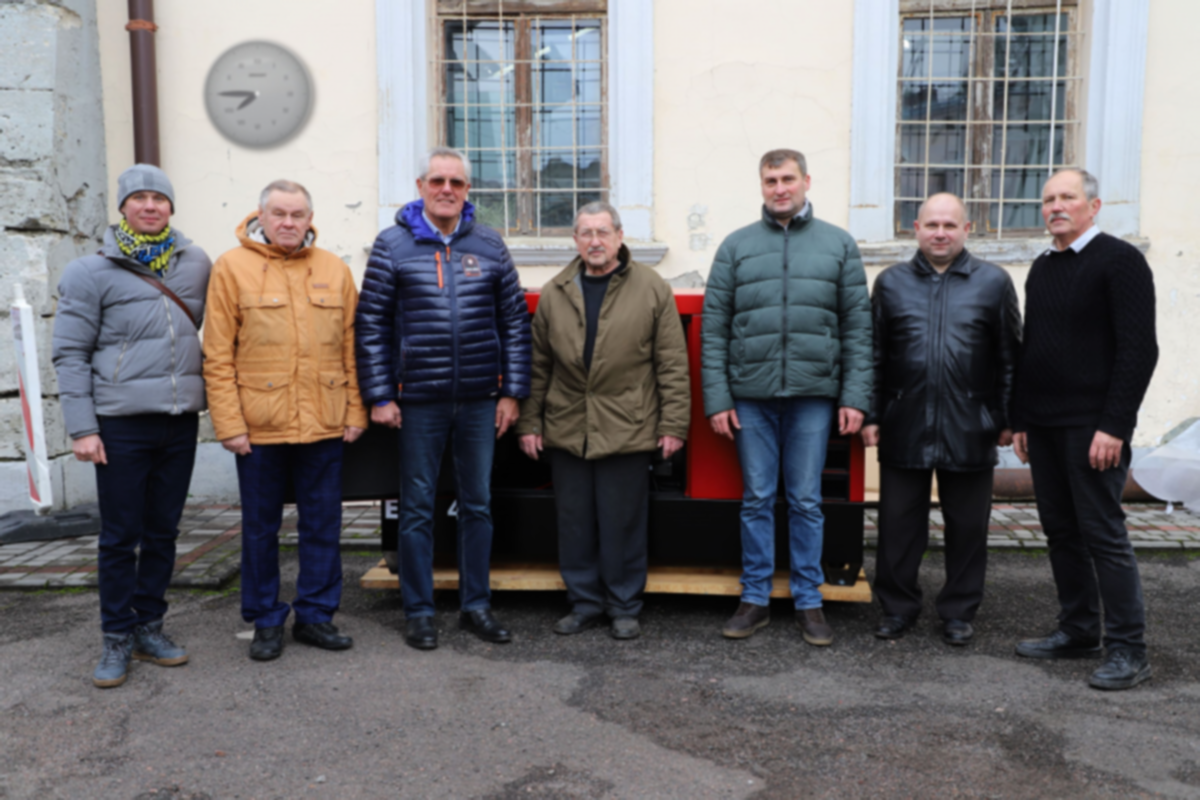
7 h 45 min
